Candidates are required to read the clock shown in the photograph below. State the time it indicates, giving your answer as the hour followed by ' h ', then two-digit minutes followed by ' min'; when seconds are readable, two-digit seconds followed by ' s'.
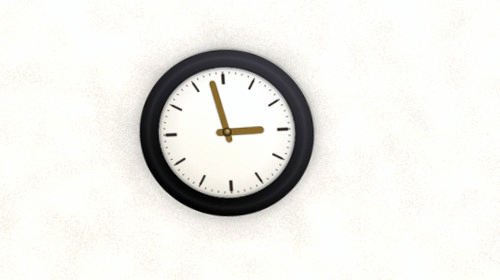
2 h 58 min
